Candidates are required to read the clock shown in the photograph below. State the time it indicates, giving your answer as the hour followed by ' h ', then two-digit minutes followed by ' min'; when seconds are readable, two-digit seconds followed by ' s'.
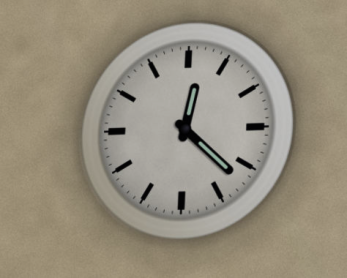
12 h 22 min
